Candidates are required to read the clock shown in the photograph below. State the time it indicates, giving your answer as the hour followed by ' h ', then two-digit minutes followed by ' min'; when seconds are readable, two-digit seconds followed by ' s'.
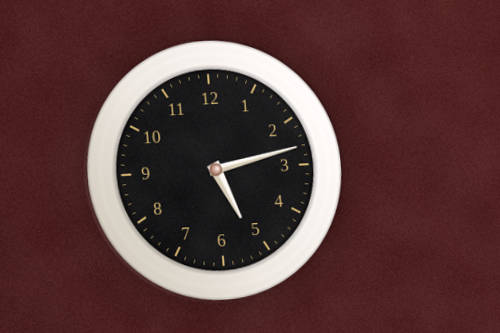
5 h 13 min
